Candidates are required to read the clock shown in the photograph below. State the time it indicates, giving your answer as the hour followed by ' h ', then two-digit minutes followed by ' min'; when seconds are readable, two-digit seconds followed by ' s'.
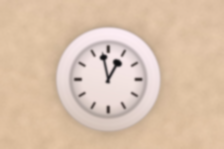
12 h 58 min
